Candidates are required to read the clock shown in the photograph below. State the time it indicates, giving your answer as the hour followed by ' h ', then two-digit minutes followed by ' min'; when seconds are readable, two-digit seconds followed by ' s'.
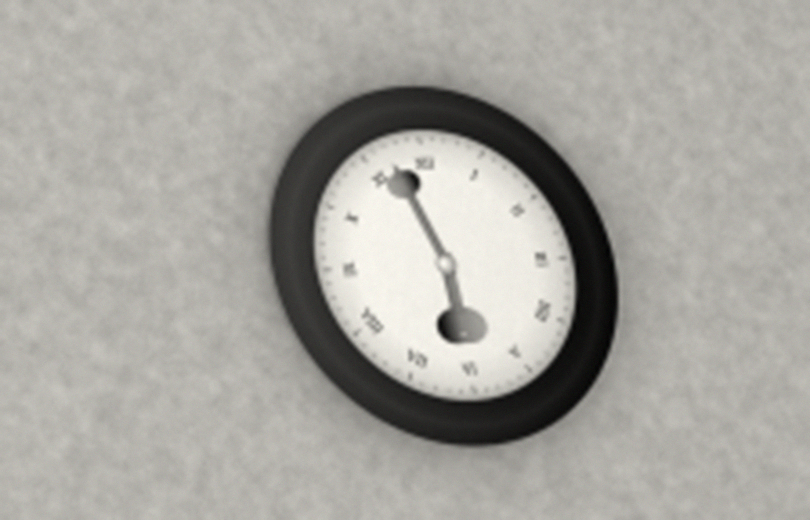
5 h 57 min
